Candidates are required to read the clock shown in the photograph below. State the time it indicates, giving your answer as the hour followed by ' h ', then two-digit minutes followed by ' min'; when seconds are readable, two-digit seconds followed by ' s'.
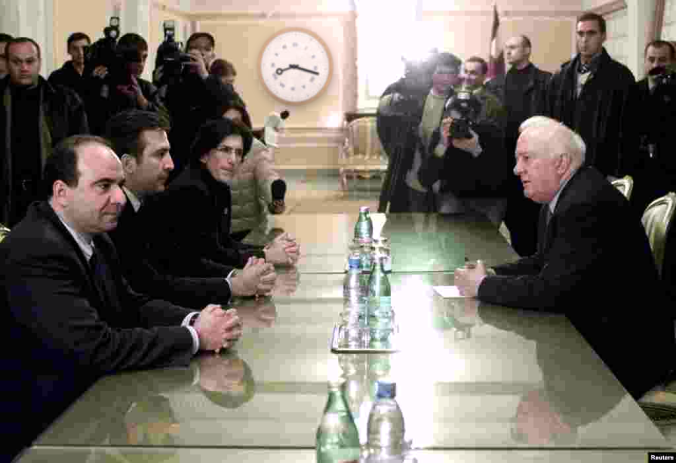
8 h 17 min
